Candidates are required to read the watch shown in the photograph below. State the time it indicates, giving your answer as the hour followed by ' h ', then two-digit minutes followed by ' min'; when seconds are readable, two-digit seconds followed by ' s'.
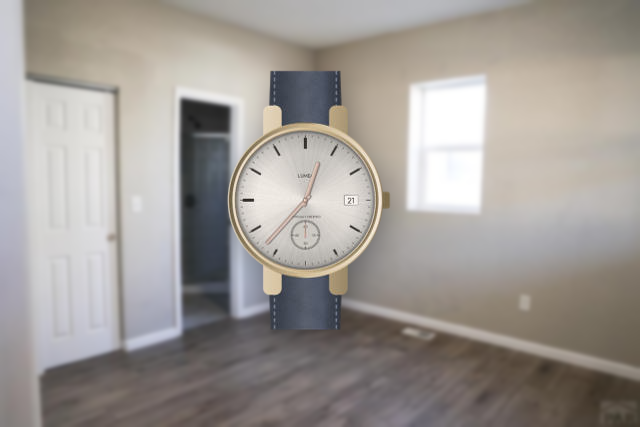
12 h 37 min
